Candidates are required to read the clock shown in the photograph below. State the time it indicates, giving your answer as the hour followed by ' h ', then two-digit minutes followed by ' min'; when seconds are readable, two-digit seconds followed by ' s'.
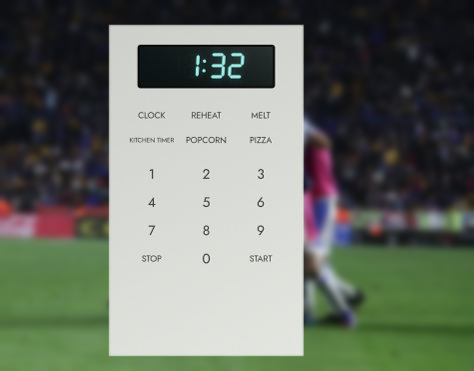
1 h 32 min
